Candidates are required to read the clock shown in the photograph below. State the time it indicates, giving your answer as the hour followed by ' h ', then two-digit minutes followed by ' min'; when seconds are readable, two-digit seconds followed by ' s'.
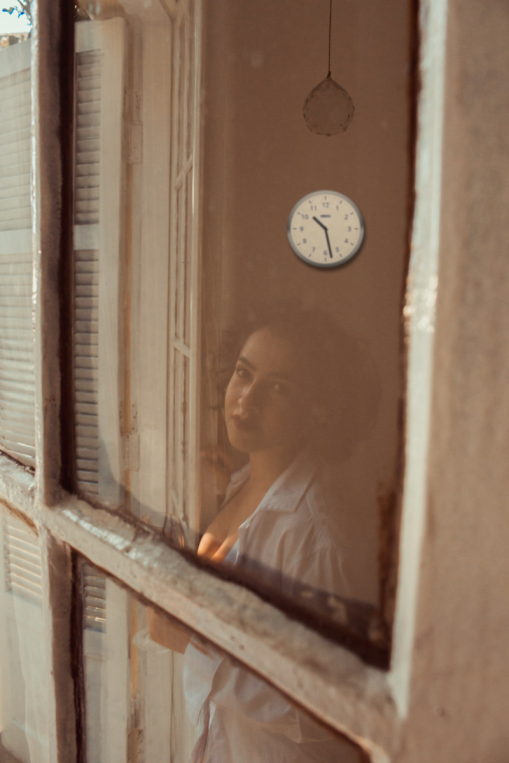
10 h 28 min
